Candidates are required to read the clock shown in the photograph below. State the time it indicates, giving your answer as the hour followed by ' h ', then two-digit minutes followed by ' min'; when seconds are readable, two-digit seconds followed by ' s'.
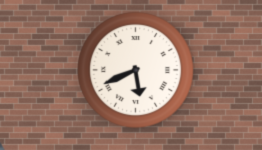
5 h 41 min
